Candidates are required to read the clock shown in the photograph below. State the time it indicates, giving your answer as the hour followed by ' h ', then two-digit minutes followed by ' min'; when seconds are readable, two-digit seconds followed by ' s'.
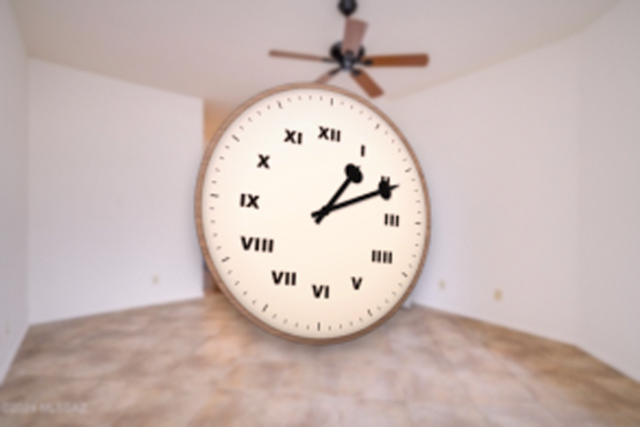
1 h 11 min
